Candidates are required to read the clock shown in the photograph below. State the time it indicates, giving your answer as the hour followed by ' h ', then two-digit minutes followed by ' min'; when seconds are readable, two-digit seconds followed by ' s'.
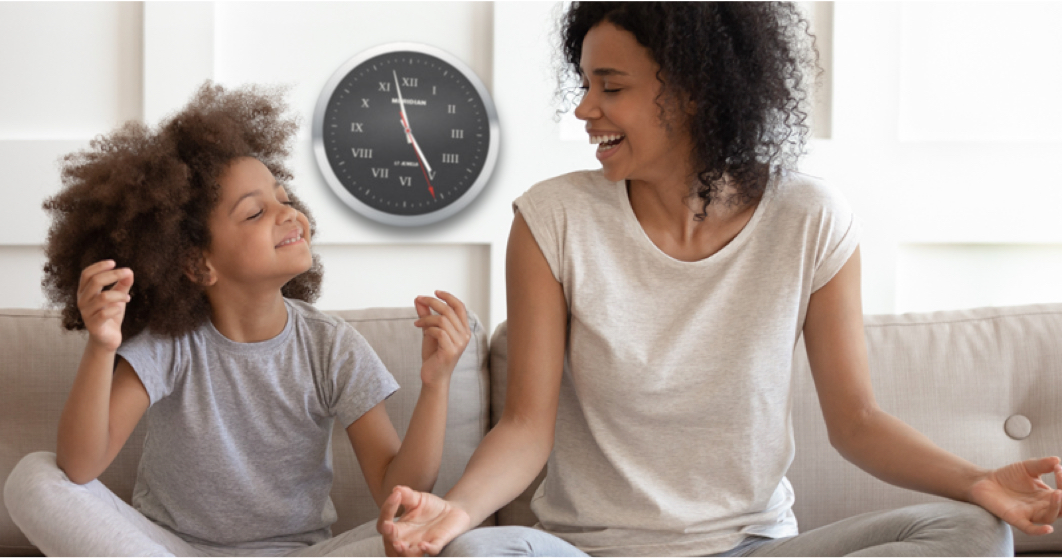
4 h 57 min 26 s
